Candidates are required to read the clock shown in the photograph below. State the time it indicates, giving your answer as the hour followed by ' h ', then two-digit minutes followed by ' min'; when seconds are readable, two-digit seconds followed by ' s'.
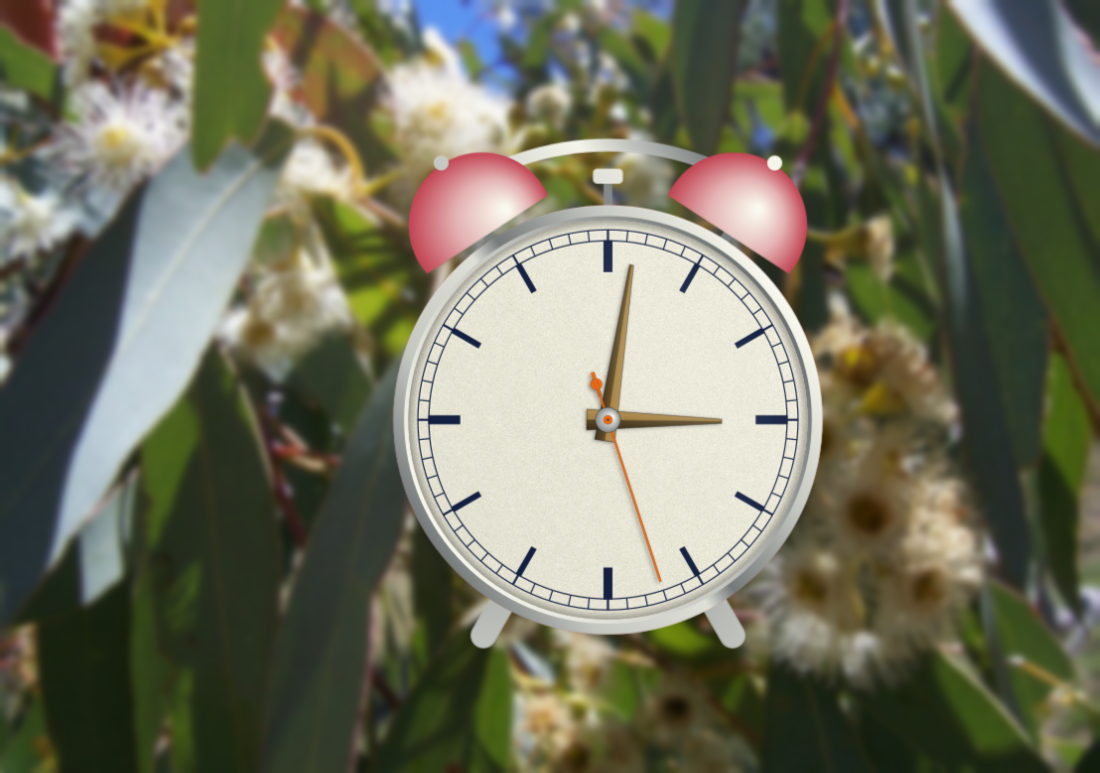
3 h 01 min 27 s
